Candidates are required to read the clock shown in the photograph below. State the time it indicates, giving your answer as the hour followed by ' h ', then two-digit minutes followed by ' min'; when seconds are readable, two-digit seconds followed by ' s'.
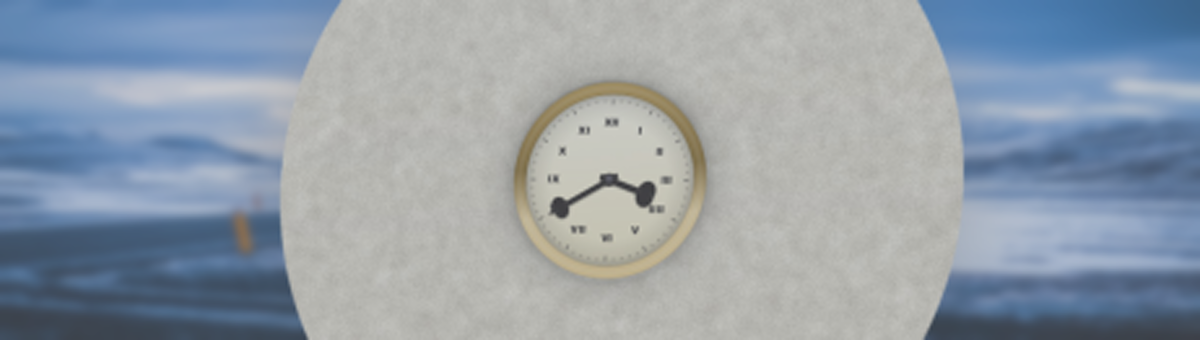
3 h 40 min
